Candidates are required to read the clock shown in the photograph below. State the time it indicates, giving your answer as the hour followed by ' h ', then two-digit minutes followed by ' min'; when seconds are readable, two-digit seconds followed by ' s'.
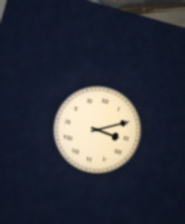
3 h 10 min
